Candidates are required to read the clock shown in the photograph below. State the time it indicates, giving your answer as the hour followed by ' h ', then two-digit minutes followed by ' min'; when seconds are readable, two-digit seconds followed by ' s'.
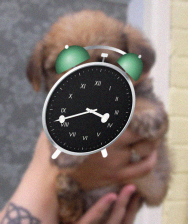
3 h 42 min
